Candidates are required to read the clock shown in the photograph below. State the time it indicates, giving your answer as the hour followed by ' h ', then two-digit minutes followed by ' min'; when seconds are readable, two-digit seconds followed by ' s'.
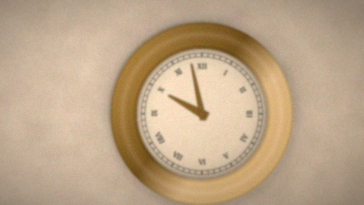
9 h 58 min
